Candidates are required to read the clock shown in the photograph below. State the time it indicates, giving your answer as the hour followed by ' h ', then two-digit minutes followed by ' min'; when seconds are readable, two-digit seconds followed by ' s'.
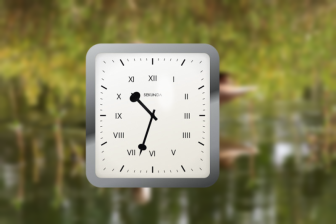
10 h 33 min
